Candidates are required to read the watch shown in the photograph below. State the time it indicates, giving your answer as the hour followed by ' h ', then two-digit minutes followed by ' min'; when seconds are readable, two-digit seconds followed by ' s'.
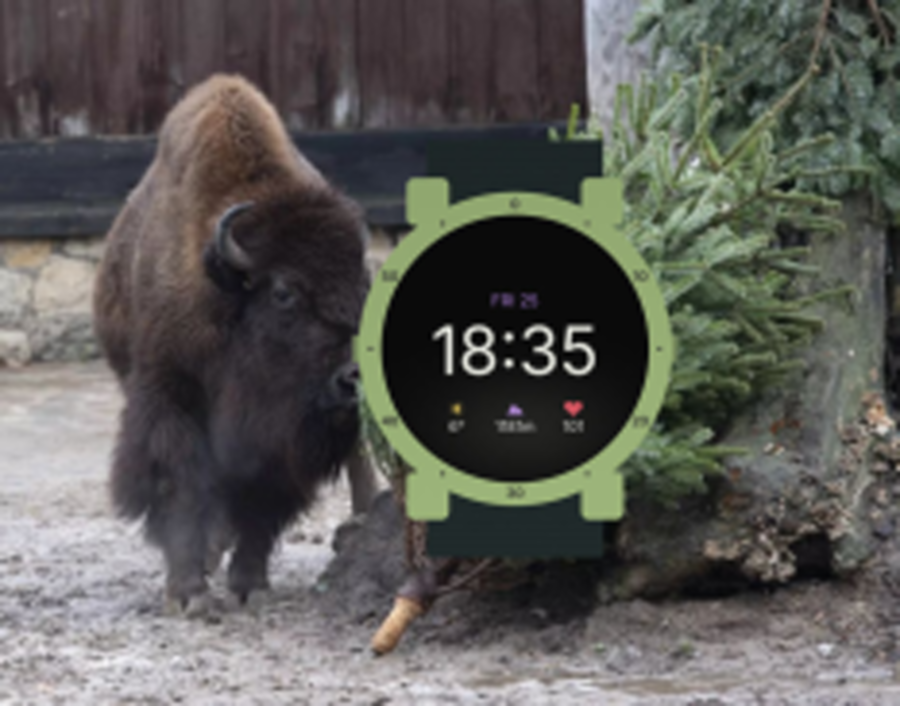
18 h 35 min
